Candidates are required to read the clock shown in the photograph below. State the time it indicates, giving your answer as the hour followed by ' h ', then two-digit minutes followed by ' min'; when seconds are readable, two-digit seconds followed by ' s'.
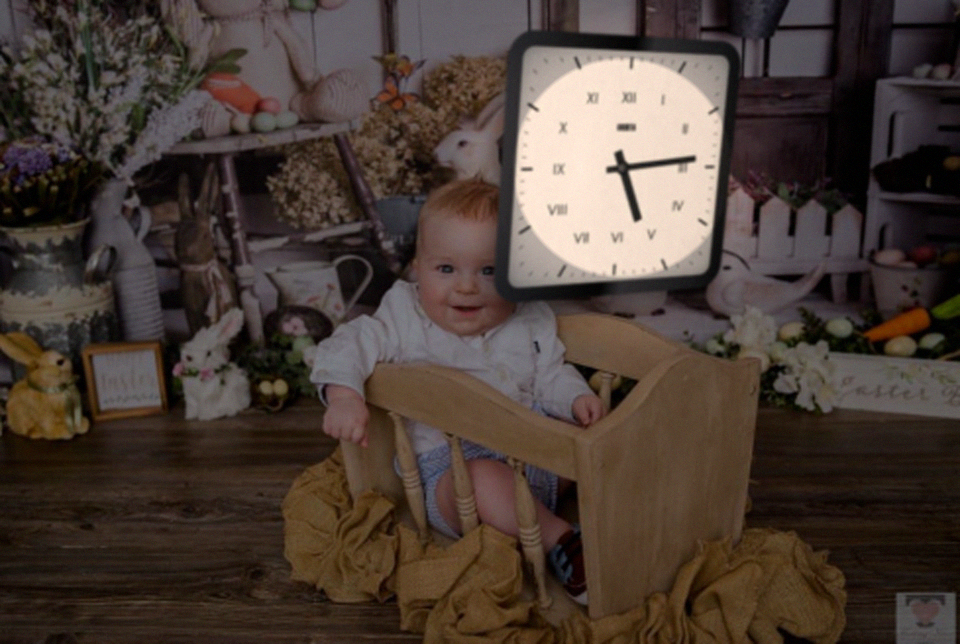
5 h 14 min
